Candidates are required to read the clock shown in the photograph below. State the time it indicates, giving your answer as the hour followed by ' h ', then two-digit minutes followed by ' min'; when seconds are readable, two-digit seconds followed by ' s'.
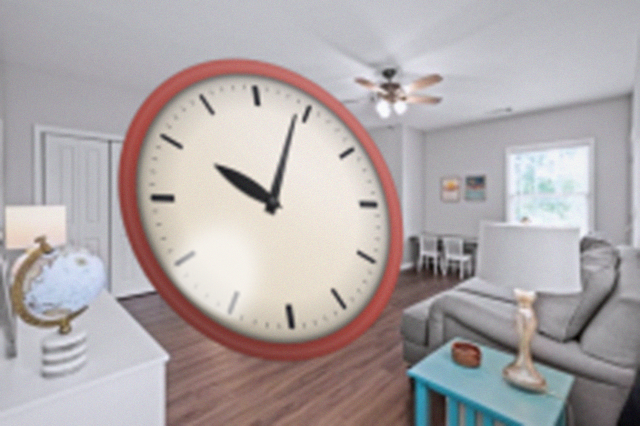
10 h 04 min
